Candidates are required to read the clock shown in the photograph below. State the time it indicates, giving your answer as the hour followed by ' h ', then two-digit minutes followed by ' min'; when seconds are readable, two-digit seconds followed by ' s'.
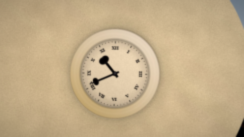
10 h 41 min
